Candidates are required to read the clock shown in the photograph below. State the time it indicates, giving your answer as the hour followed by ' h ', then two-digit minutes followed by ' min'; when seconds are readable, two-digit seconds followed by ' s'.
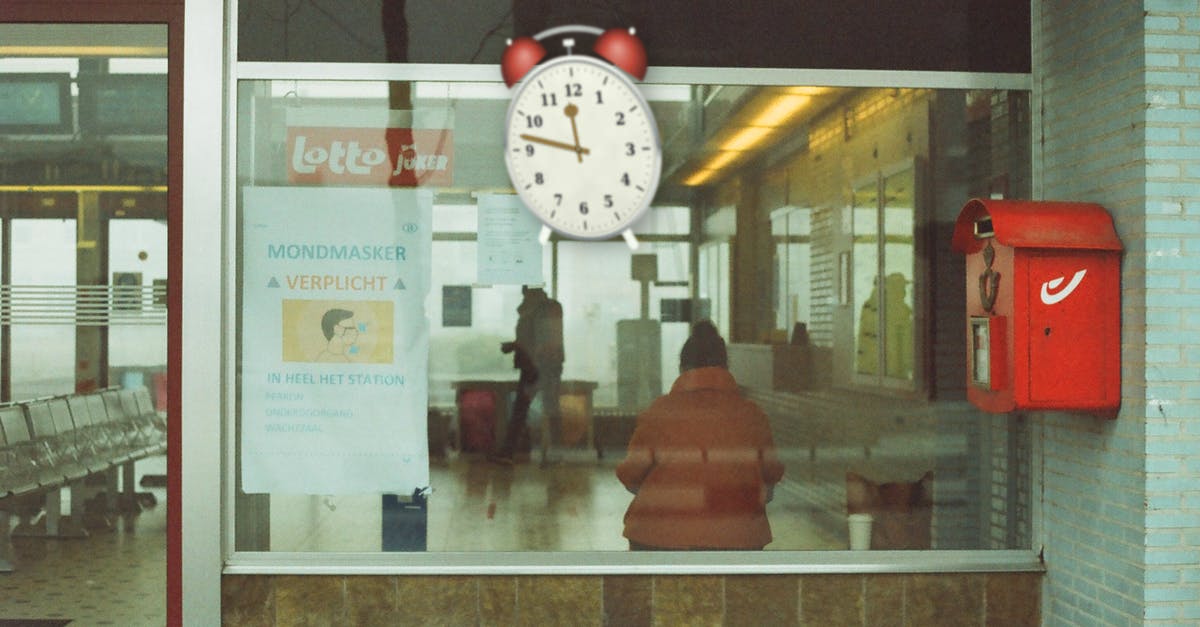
11 h 47 min
